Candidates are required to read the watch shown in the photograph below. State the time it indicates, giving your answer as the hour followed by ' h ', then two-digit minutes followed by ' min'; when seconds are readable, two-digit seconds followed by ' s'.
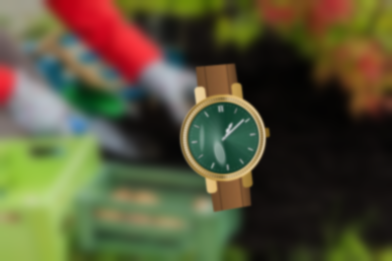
1 h 09 min
